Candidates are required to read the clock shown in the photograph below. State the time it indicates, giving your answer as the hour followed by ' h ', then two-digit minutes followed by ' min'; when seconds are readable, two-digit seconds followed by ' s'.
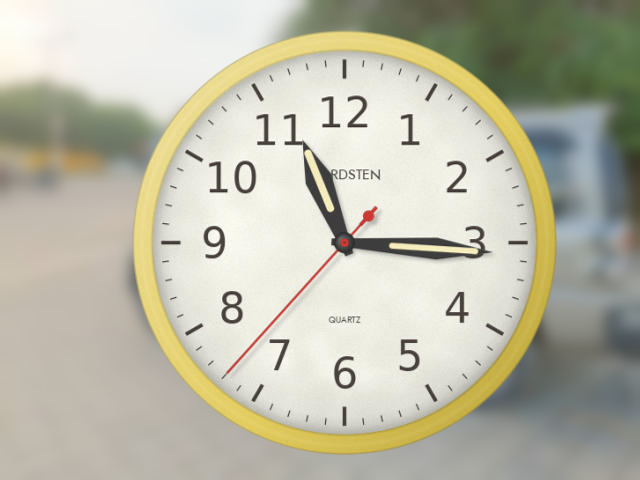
11 h 15 min 37 s
